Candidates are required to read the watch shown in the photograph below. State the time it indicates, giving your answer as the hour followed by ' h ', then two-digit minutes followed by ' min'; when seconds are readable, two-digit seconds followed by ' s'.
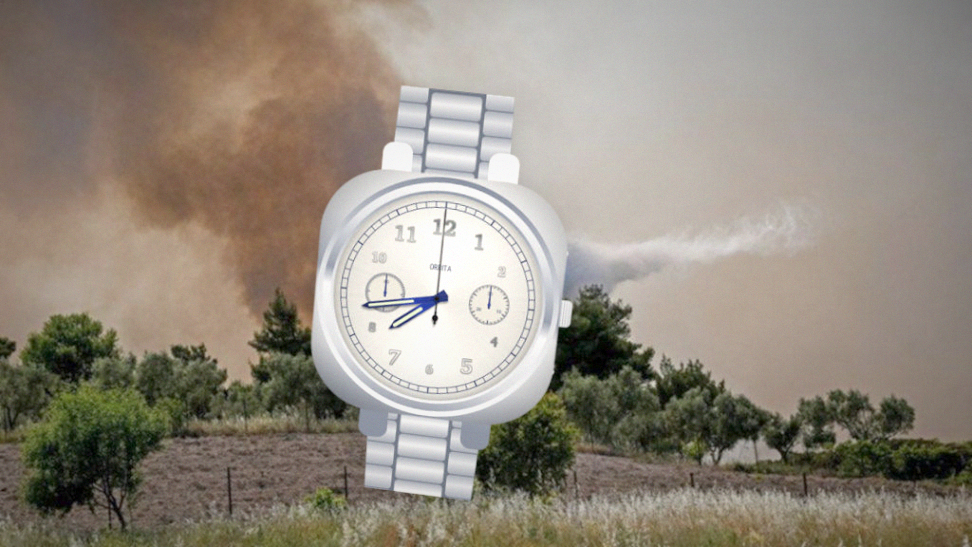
7 h 43 min
